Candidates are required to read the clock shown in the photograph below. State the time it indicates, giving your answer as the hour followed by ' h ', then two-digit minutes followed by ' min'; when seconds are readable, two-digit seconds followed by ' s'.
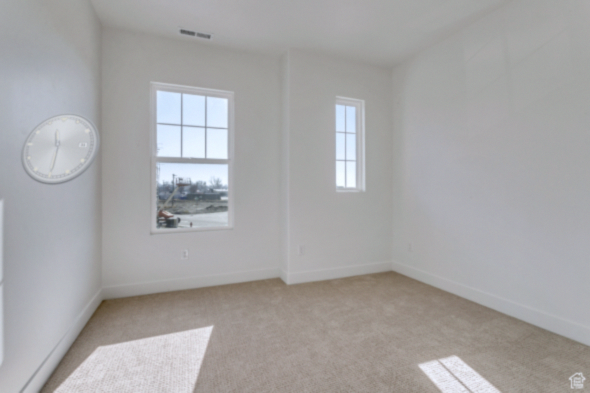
11 h 30 min
